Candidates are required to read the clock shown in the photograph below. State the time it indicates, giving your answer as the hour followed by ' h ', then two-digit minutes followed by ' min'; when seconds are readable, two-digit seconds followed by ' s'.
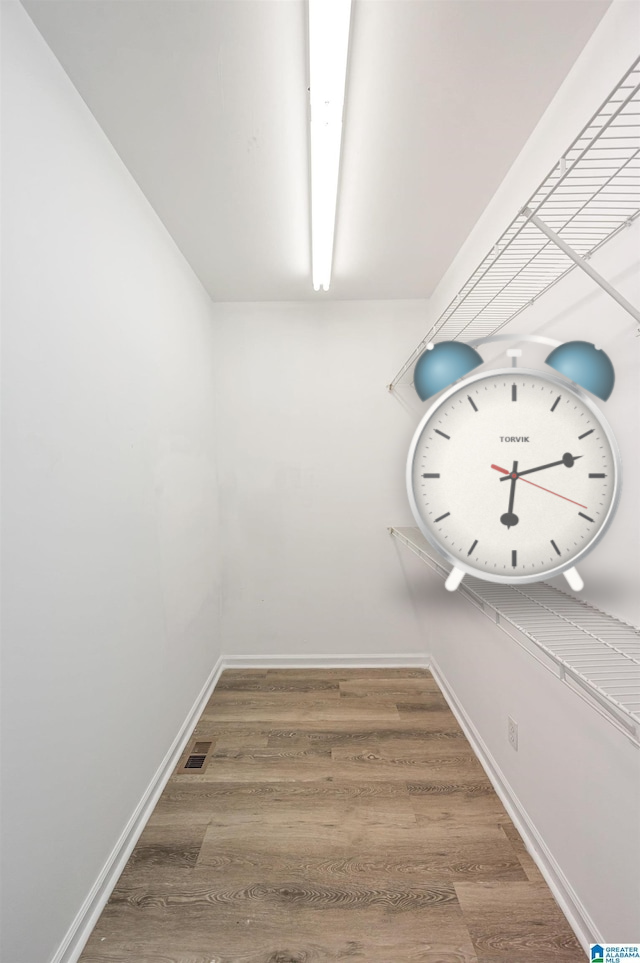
6 h 12 min 19 s
